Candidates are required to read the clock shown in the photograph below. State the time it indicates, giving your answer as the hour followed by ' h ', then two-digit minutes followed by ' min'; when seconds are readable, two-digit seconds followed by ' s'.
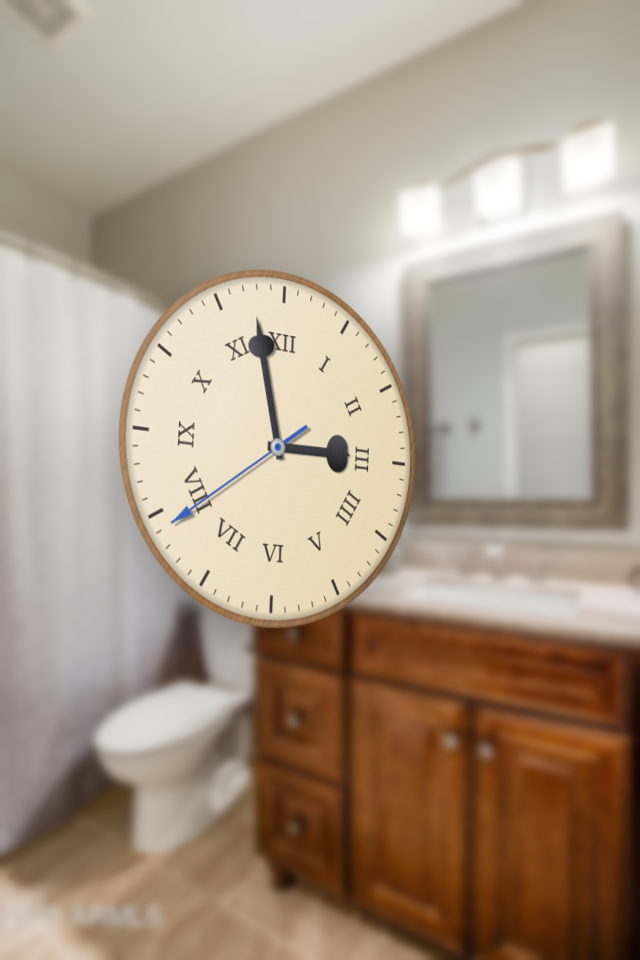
2 h 57 min 39 s
